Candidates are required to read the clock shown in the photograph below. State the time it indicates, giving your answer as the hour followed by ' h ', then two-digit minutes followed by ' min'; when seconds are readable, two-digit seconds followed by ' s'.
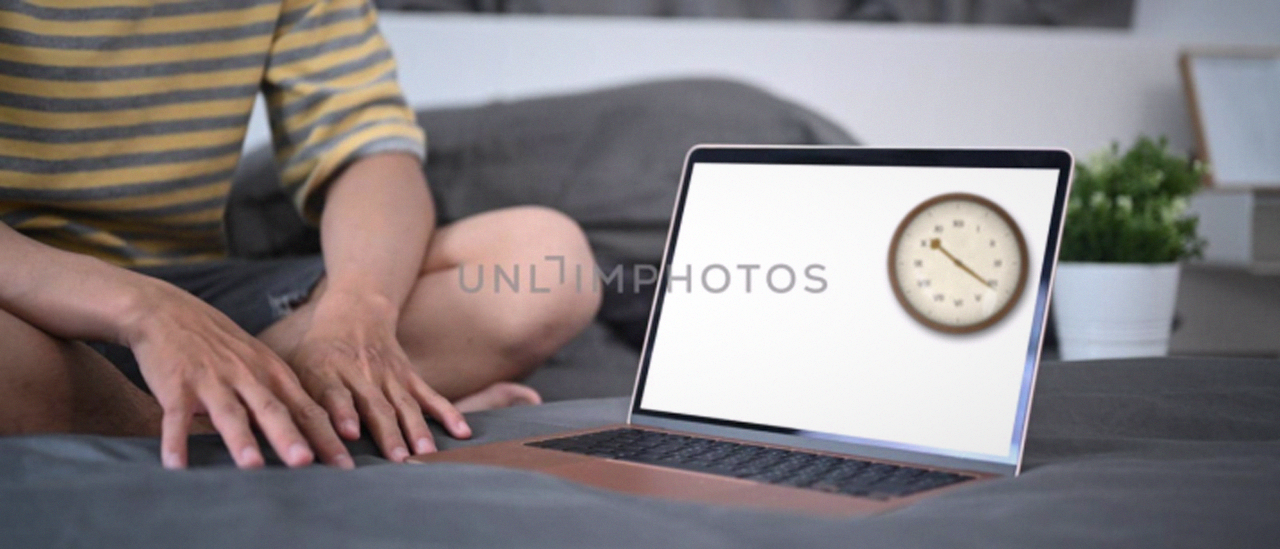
10 h 21 min
